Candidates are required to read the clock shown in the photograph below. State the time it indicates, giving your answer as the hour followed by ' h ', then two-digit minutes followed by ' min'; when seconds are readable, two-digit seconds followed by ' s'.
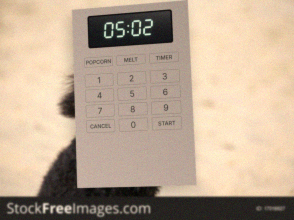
5 h 02 min
